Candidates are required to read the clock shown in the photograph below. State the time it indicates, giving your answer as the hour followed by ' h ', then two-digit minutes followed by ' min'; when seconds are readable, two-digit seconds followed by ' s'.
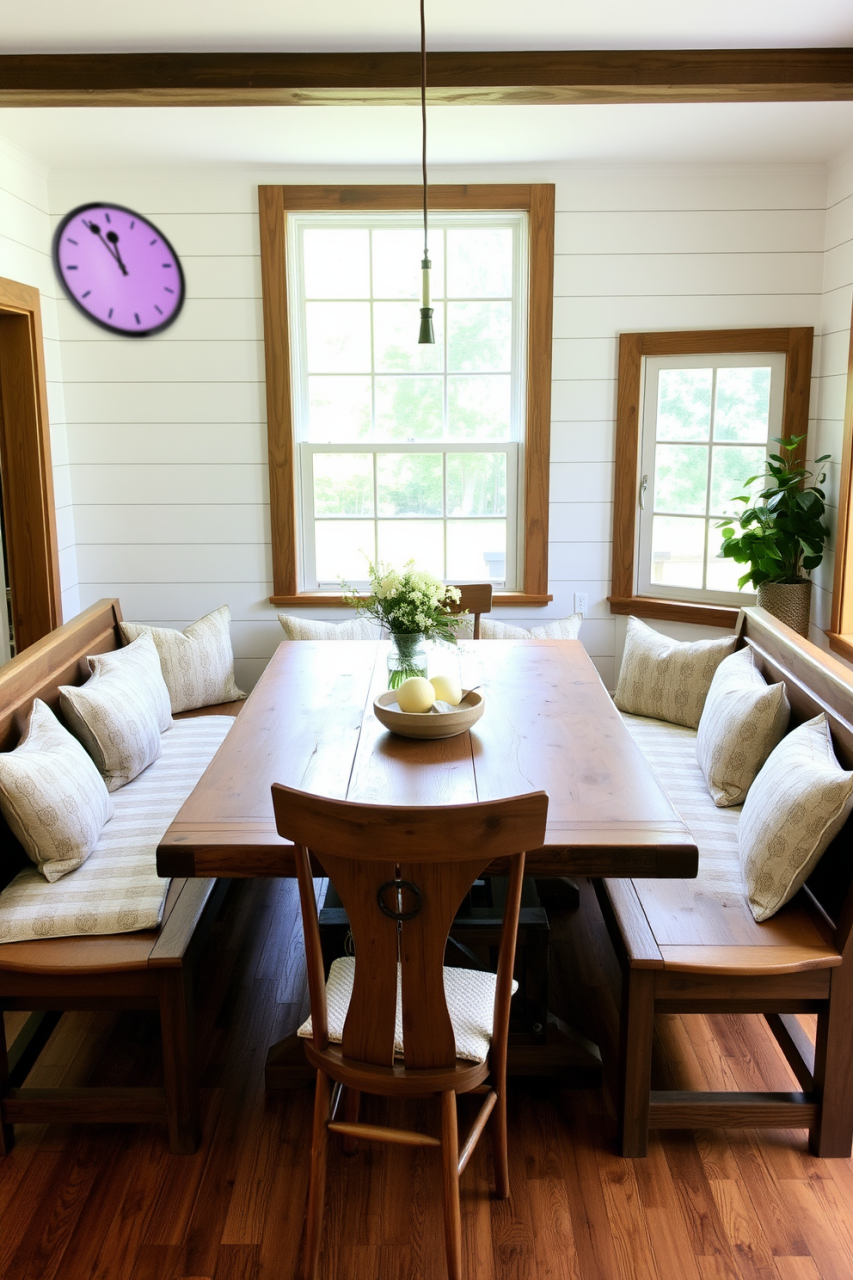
11 h 56 min
